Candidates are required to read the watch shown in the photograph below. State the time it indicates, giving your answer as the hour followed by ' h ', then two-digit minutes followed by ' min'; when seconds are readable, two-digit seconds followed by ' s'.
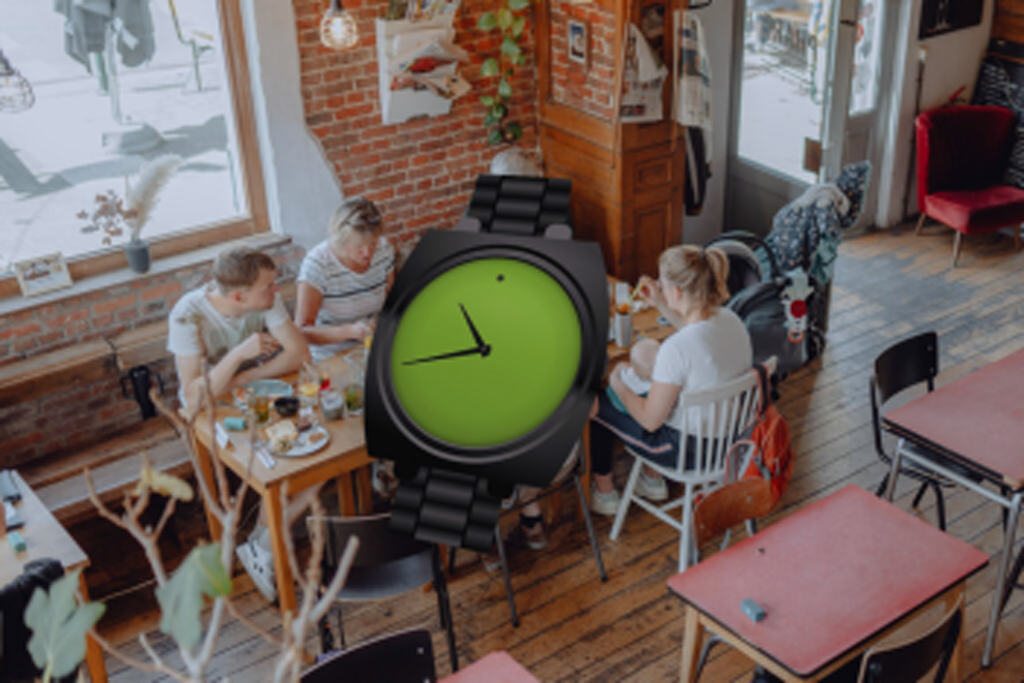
10 h 42 min
